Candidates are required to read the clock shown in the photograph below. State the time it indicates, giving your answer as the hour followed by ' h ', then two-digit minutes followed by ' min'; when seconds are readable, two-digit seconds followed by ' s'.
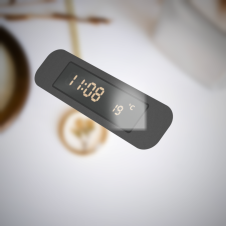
11 h 08 min
